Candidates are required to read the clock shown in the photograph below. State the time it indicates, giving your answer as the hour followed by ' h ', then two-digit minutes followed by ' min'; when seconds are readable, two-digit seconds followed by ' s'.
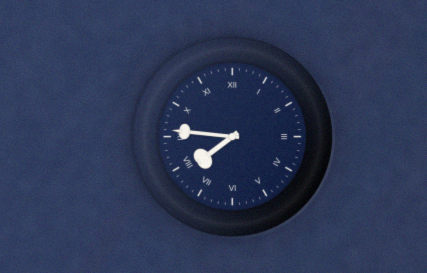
7 h 46 min
